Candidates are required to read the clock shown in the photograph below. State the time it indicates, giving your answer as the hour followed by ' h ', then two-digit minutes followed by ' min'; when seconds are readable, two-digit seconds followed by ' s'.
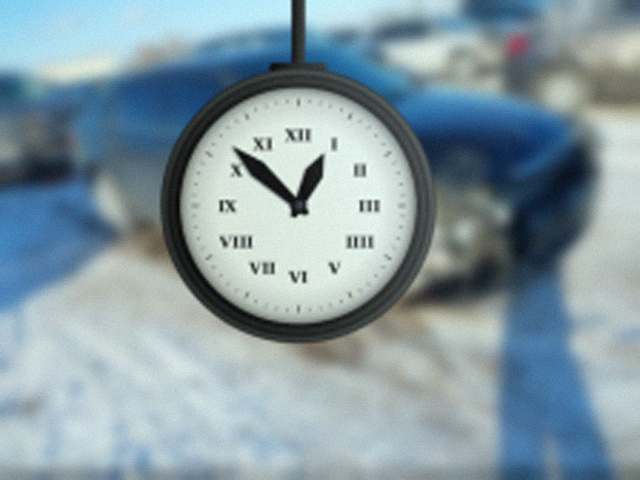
12 h 52 min
